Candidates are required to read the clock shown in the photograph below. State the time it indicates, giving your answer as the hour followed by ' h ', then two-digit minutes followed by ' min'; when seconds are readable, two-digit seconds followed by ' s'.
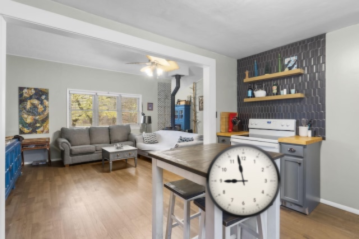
8 h 58 min
